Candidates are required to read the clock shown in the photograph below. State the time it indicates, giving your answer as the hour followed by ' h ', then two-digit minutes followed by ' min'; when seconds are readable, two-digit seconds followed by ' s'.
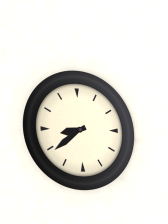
8 h 39 min
